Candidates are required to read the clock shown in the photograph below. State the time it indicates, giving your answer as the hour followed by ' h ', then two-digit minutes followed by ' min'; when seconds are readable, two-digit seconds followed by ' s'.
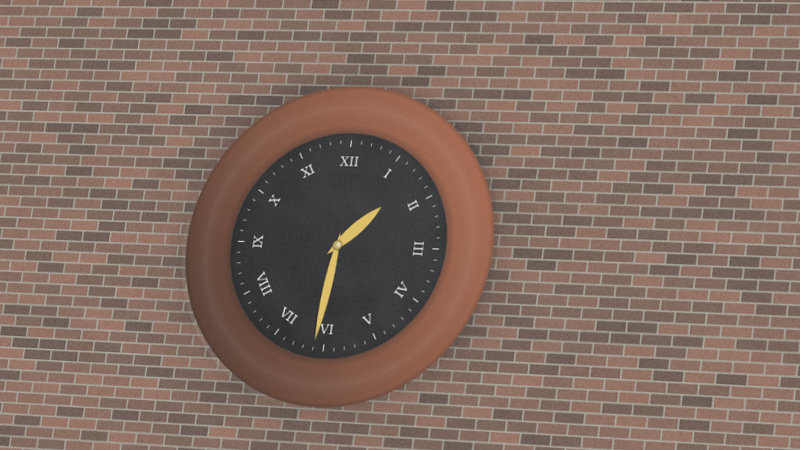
1 h 31 min
